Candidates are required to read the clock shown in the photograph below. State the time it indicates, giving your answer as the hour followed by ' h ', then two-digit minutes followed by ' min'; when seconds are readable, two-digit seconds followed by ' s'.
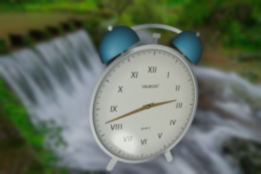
2 h 42 min
